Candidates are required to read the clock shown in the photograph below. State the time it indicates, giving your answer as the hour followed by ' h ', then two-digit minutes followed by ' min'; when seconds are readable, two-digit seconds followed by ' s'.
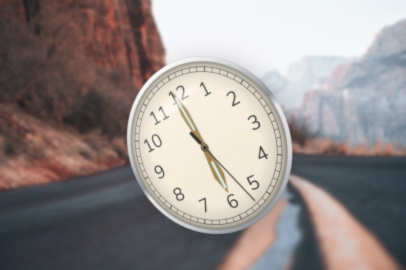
5 h 59 min 27 s
